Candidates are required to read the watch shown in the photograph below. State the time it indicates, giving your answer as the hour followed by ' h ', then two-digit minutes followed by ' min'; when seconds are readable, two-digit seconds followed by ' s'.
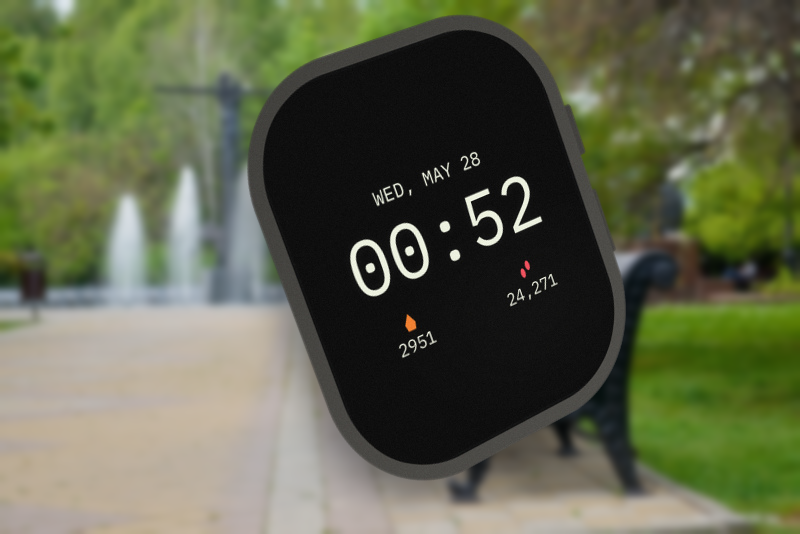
0 h 52 min
